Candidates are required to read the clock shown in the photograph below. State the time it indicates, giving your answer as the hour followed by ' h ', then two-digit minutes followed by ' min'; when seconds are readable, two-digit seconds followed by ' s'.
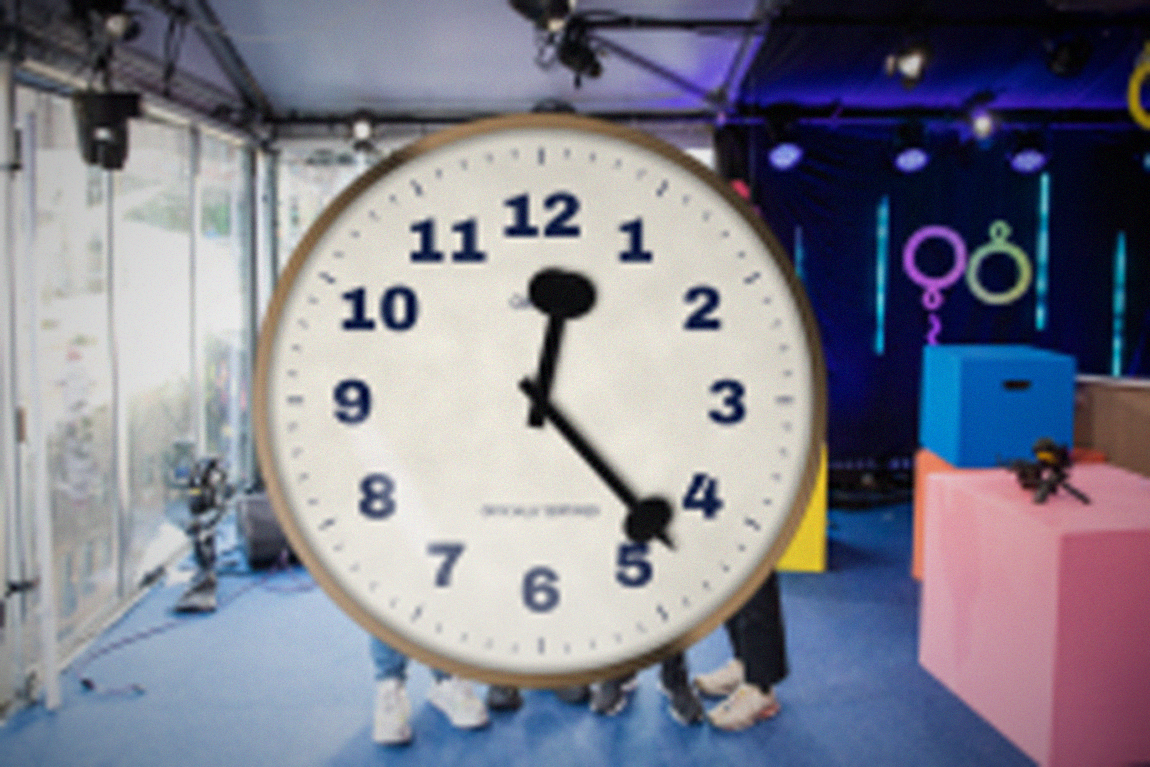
12 h 23 min
